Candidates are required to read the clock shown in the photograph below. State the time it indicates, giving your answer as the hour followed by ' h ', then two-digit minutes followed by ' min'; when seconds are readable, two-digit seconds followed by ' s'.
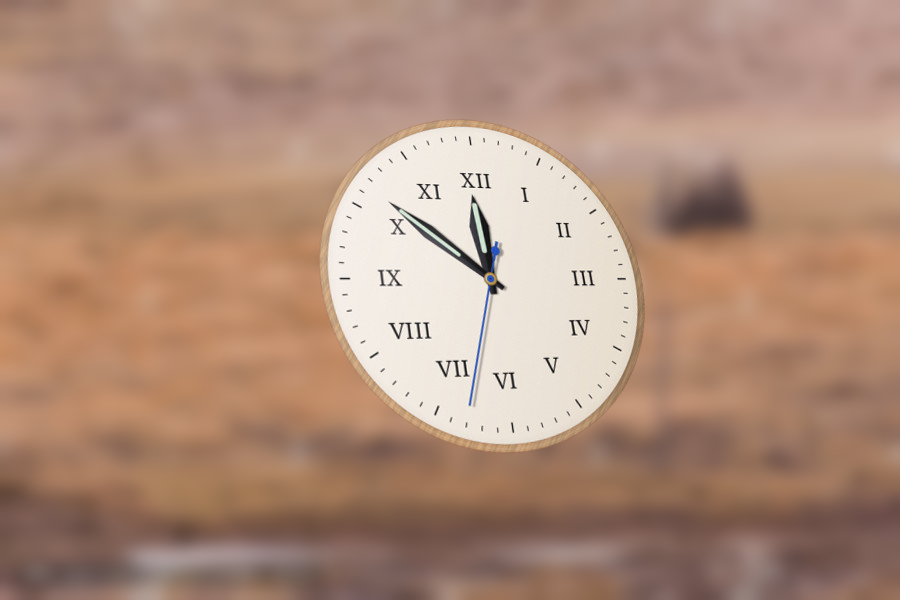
11 h 51 min 33 s
